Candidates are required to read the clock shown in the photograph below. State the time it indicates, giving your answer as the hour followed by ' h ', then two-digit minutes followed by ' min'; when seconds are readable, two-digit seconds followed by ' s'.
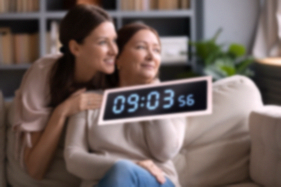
9 h 03 min
